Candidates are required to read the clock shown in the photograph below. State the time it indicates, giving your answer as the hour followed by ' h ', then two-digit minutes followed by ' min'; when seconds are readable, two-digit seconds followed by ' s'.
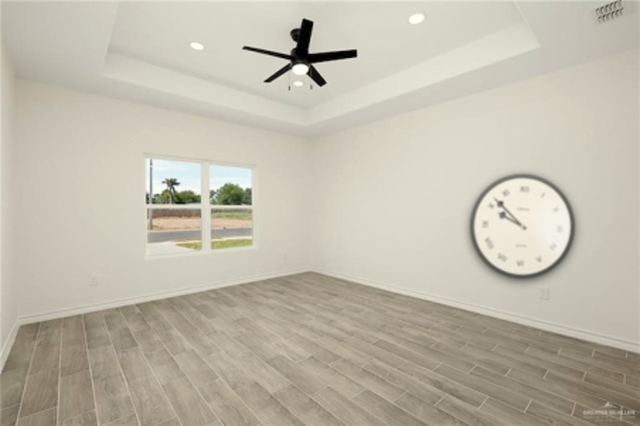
9 h 52 min
